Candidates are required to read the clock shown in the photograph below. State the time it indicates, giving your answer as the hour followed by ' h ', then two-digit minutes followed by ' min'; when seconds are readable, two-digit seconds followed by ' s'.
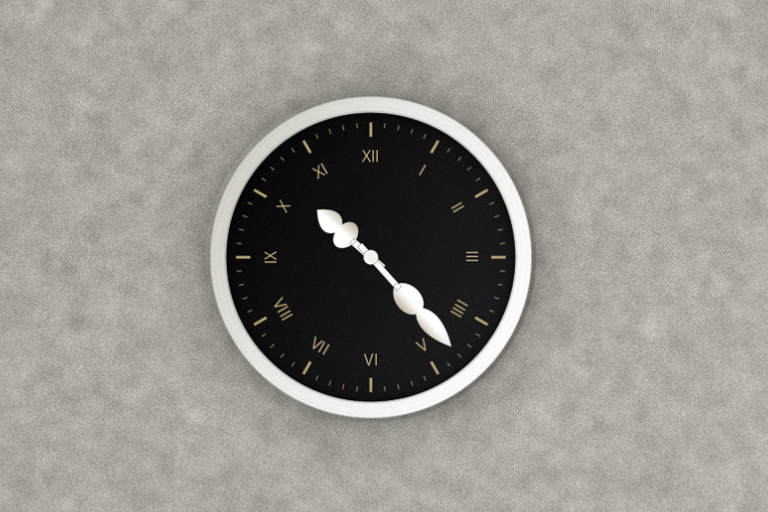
10 h 23 min
